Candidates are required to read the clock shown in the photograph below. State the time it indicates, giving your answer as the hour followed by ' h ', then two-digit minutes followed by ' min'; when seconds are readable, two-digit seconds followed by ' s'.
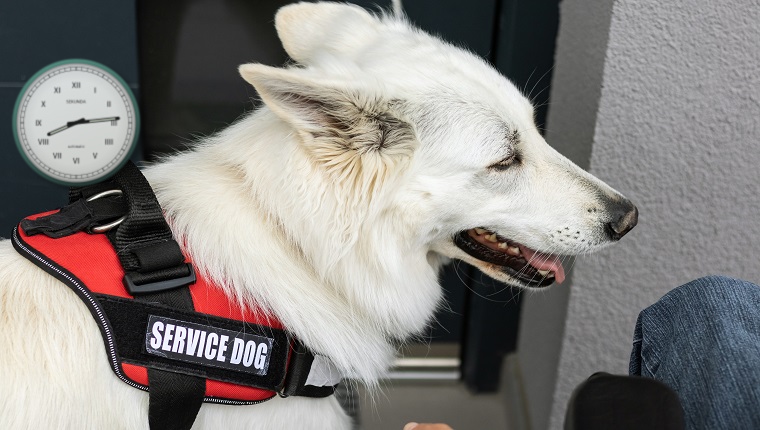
8 h 14 min
